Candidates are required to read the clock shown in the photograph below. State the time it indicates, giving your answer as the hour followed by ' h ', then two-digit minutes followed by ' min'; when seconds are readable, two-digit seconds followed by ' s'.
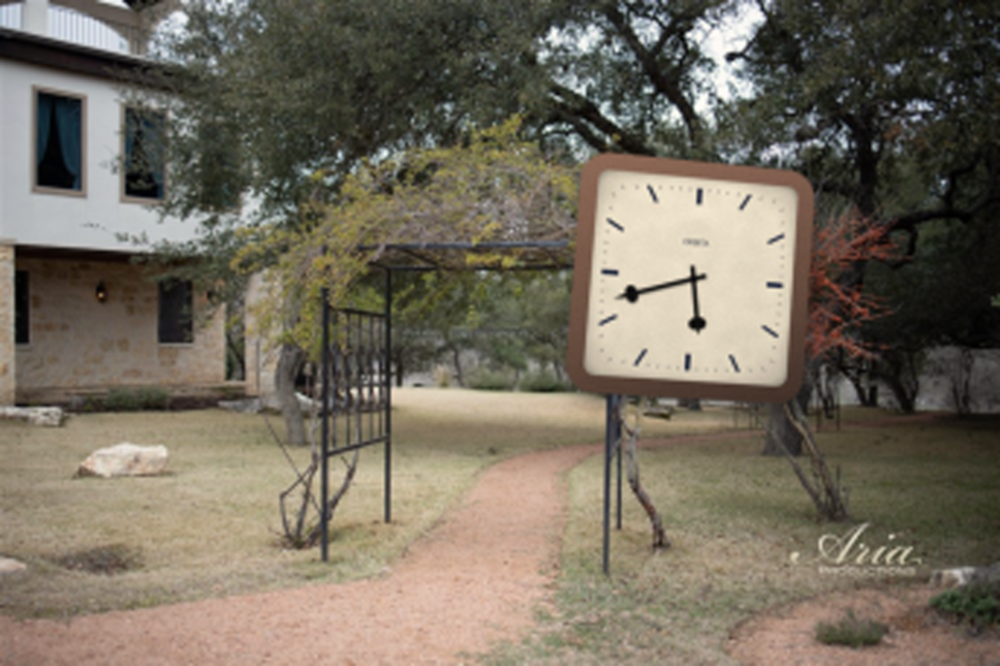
5 h 42 min
